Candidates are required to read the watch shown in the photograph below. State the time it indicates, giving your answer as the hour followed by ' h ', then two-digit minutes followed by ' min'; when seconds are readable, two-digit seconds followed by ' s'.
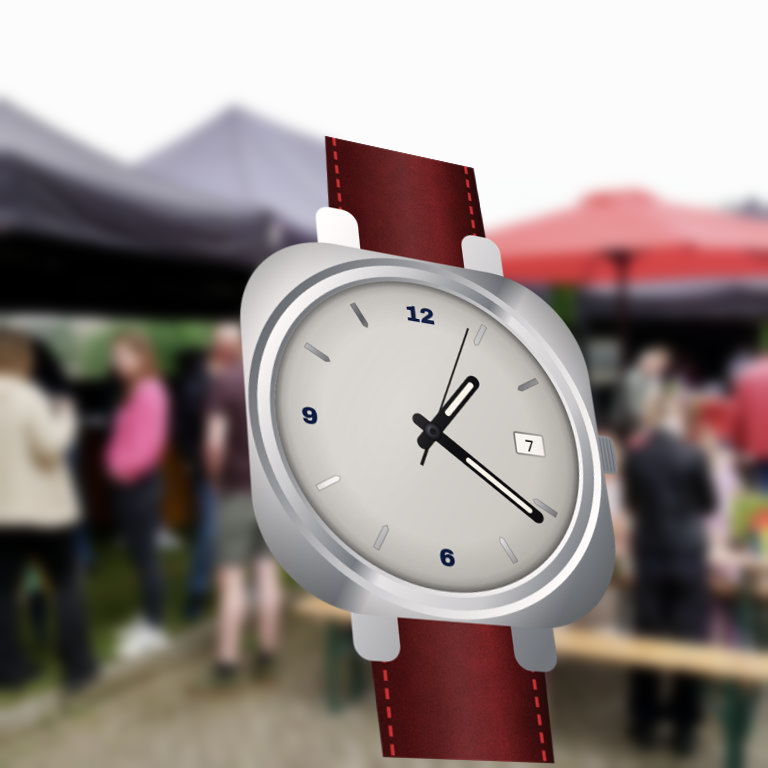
1 h 21 min 04 s
